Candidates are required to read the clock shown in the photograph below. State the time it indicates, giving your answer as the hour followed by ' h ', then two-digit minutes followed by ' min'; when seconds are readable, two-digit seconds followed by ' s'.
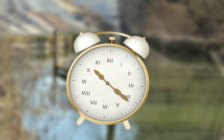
10 h 21 min
